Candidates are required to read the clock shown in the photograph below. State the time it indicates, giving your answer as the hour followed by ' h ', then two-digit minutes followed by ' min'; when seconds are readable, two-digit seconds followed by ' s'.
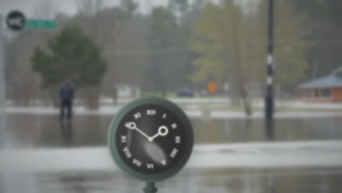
1 h 51 min
